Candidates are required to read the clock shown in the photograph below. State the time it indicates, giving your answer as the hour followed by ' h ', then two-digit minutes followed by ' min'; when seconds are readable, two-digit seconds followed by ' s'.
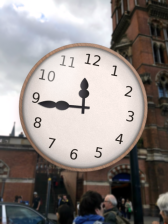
11 h 44 min
